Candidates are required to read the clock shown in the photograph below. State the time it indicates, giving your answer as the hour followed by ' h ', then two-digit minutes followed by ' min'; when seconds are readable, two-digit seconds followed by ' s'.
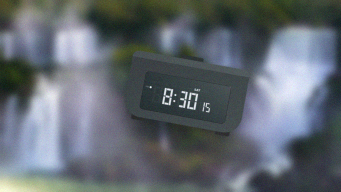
8 h 30 min 15 s
